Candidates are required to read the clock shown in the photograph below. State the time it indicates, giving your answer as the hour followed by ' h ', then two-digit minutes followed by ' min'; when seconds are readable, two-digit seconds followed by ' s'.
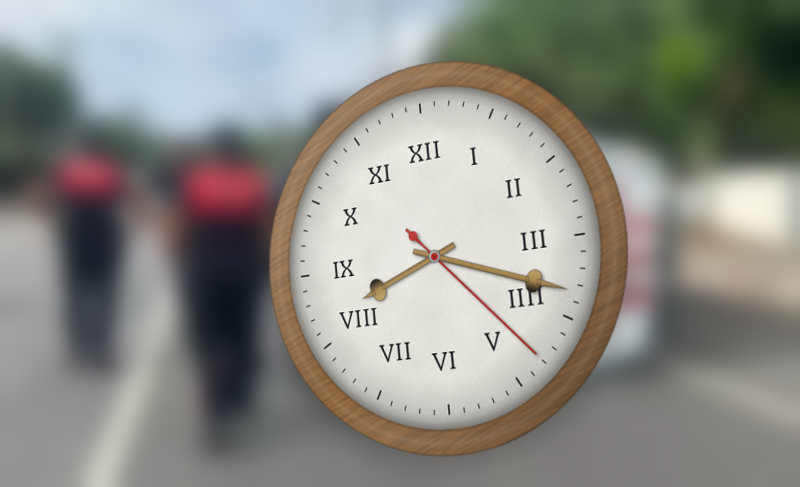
8 h 18 min 23 s
